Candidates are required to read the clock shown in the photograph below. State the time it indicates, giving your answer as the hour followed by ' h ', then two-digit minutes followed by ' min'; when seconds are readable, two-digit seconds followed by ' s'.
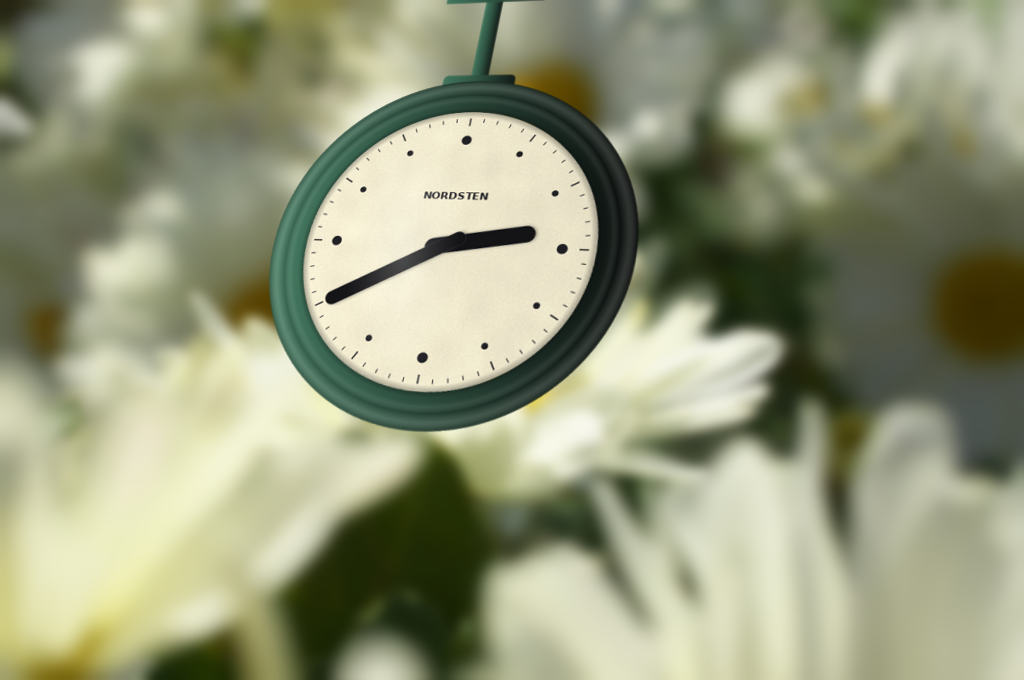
2 h 40 min
